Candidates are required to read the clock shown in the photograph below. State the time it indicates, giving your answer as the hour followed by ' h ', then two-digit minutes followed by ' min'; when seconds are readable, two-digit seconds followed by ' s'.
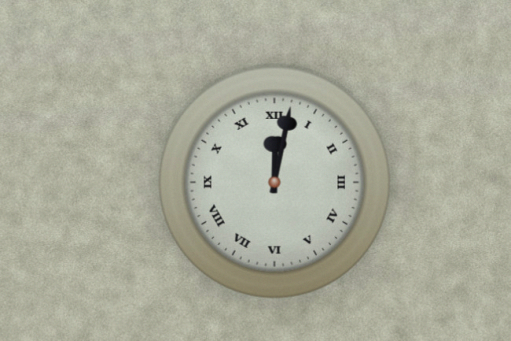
12 h 02 min
